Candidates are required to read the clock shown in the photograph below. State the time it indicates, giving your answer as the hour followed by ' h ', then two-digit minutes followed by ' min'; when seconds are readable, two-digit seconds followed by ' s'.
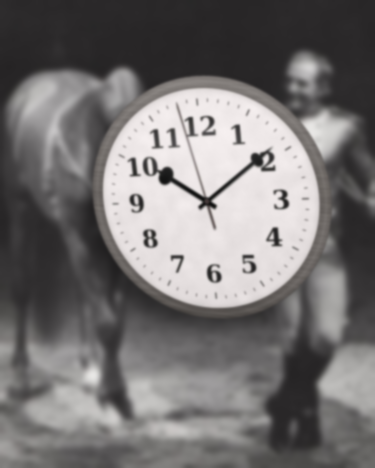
10 h 08 min 58 s
